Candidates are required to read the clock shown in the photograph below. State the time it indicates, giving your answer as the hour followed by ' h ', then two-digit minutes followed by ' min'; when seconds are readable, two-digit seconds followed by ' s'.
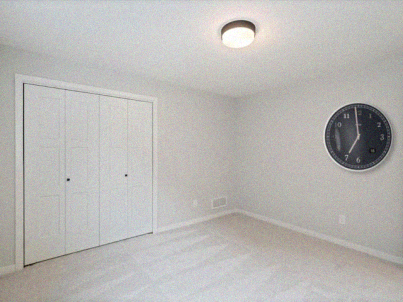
6 h 59 min
